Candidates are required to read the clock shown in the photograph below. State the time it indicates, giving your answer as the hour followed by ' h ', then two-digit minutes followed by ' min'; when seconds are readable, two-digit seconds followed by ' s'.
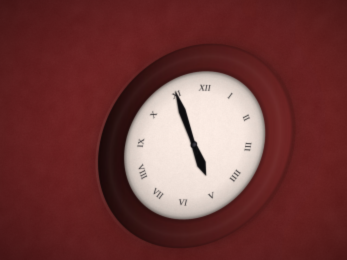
4 h 55 min
